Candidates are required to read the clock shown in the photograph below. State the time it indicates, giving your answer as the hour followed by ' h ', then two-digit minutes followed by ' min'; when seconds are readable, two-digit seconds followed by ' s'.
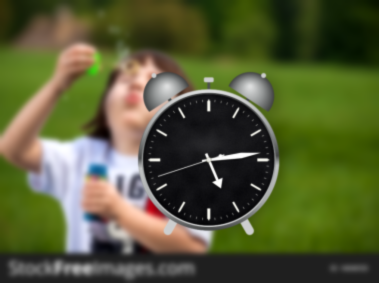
5 h 13 min 42 s
